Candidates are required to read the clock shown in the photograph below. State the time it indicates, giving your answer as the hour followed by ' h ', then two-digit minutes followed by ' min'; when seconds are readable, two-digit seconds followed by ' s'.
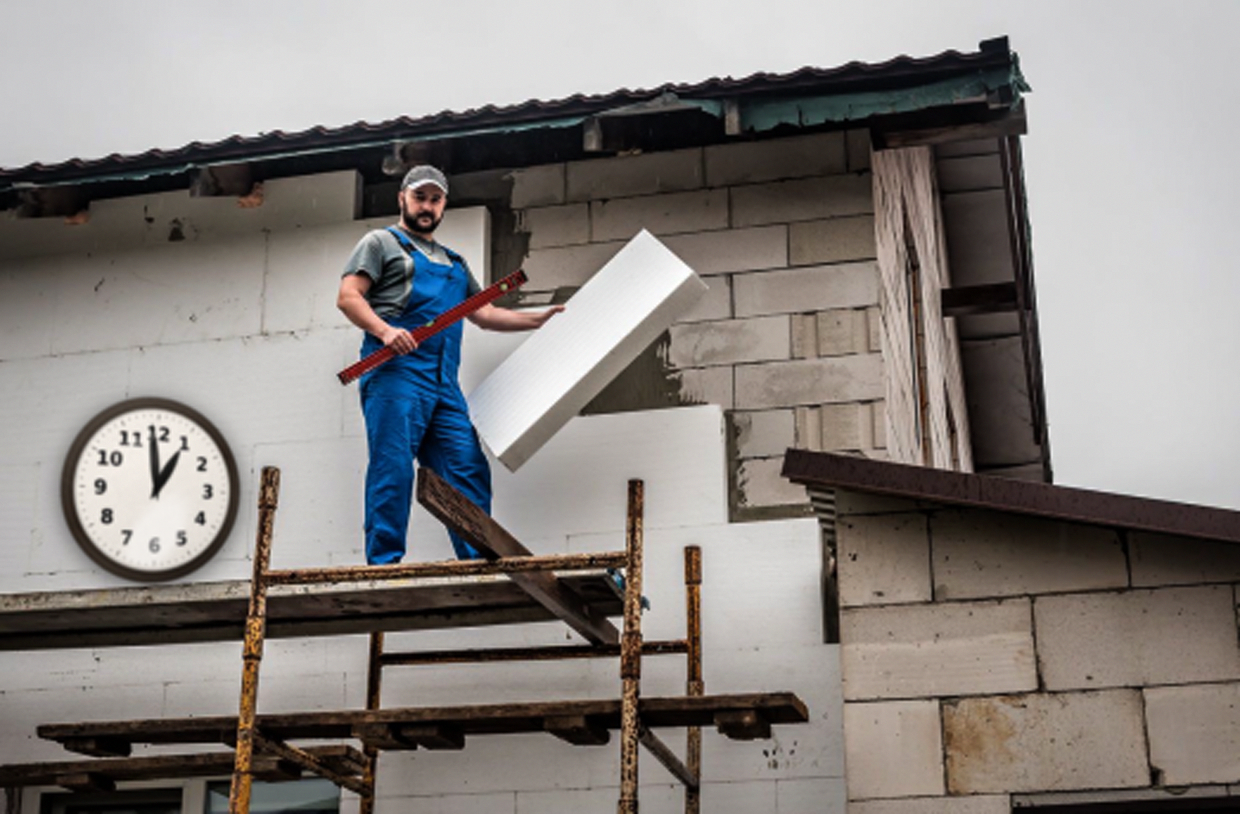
12 h 59 min
